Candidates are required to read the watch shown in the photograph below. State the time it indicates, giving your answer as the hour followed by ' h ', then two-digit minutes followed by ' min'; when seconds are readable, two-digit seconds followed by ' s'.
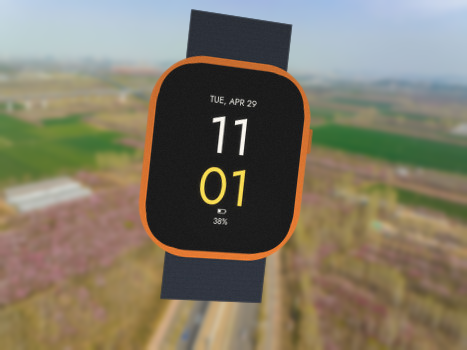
11 h 01 min
